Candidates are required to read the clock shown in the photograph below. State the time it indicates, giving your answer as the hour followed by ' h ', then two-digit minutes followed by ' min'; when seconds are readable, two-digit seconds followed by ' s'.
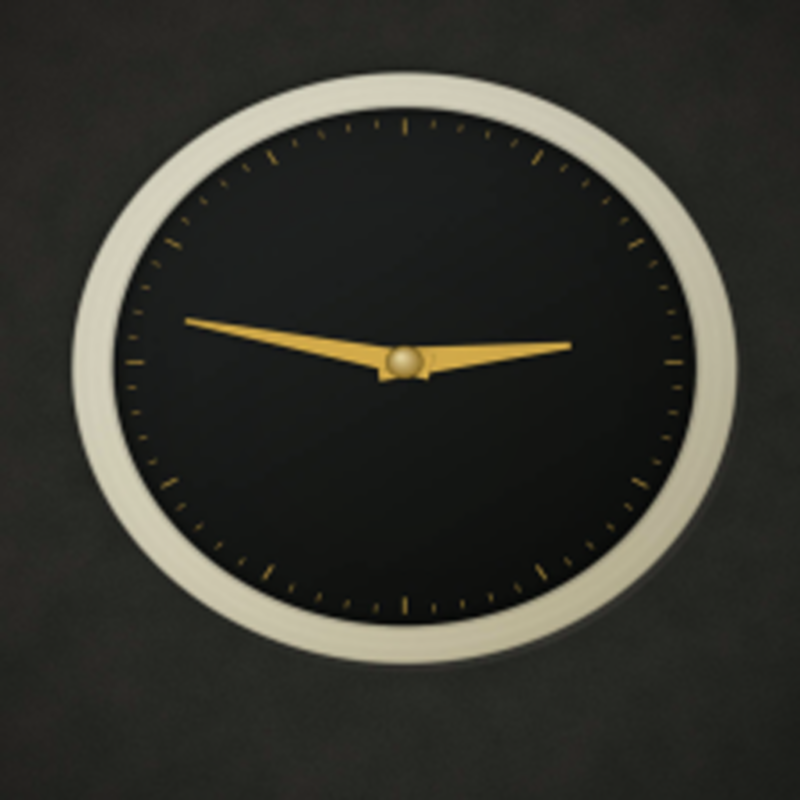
2 h 47 min
